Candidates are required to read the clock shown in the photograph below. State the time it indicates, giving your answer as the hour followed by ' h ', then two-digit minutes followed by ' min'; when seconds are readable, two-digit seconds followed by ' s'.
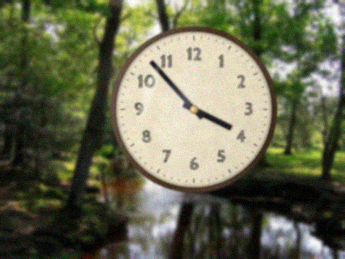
3 h 53 min
